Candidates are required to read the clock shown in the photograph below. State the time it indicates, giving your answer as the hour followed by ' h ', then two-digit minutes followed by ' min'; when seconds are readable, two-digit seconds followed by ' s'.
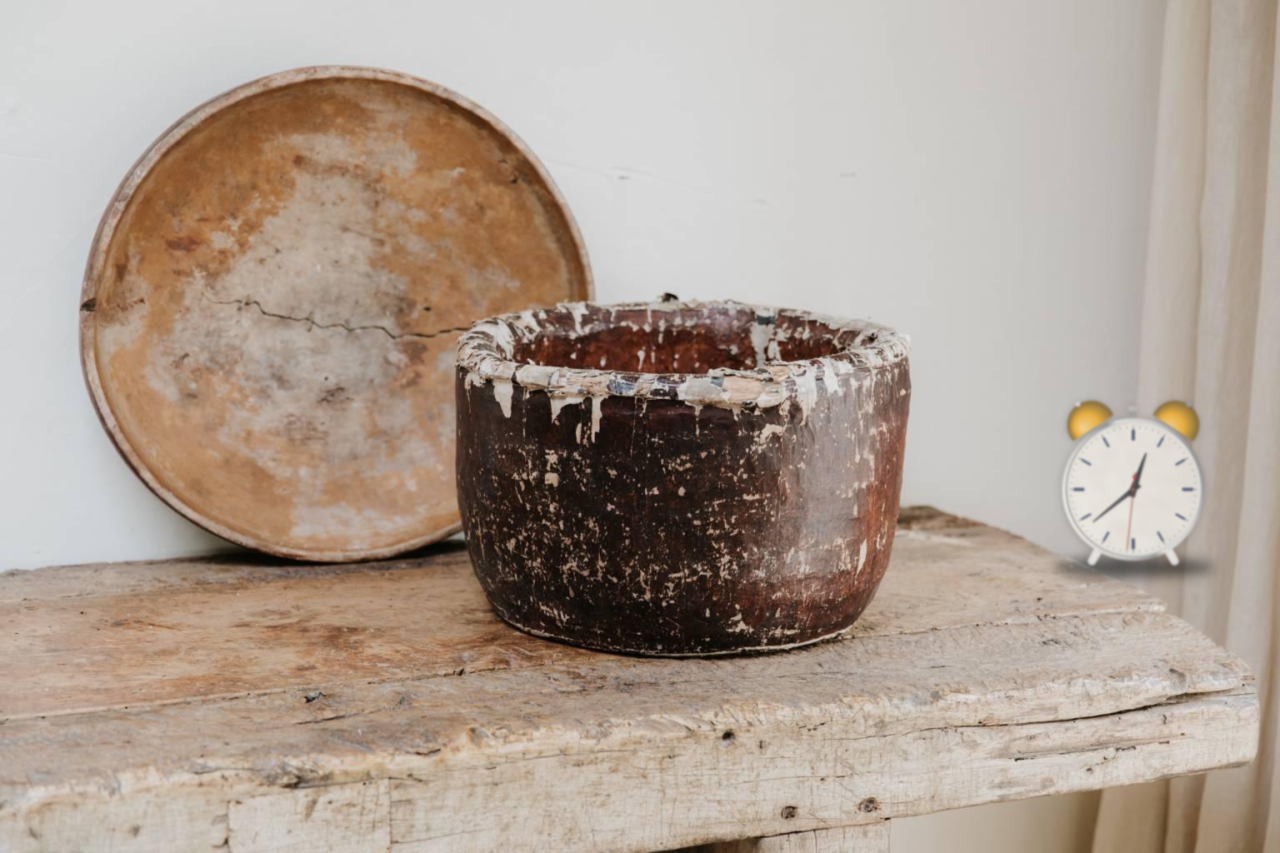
12 h 38 min 31 s
